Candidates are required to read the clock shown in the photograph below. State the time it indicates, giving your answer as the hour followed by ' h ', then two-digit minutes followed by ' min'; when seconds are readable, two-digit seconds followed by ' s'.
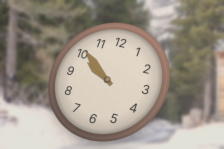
9 h 51 min
